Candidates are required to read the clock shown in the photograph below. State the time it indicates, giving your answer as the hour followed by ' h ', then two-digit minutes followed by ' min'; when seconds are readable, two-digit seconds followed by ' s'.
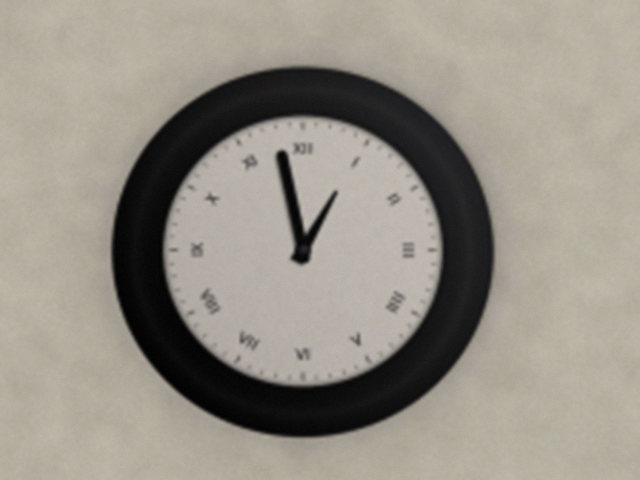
12 h 58 min
